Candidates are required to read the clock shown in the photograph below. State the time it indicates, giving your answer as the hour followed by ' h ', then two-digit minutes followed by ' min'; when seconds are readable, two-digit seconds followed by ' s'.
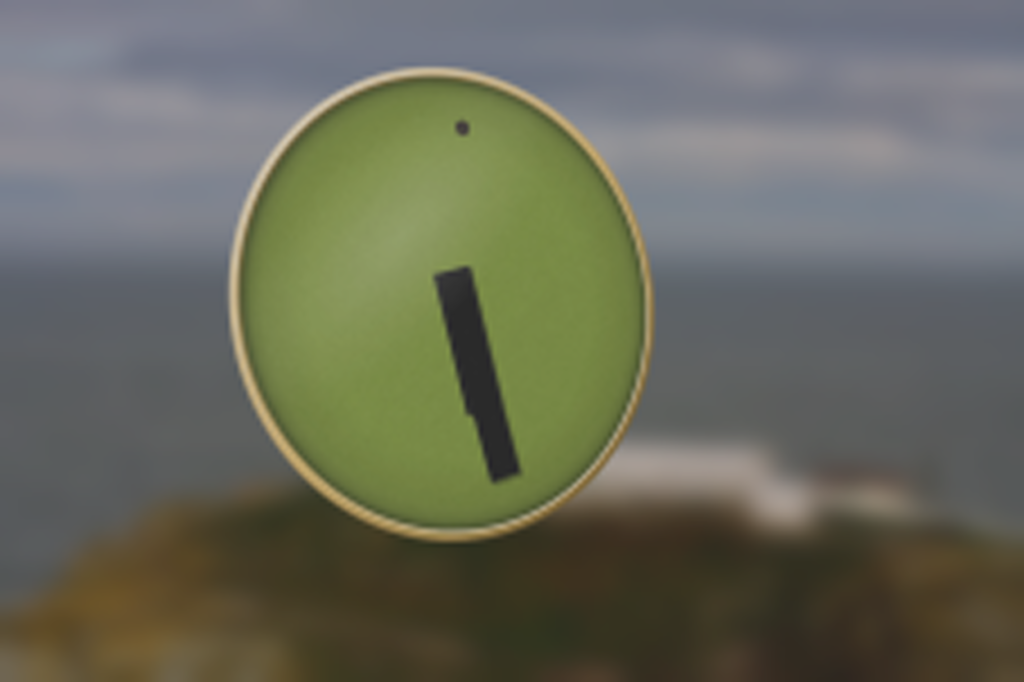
5 h 27 min
